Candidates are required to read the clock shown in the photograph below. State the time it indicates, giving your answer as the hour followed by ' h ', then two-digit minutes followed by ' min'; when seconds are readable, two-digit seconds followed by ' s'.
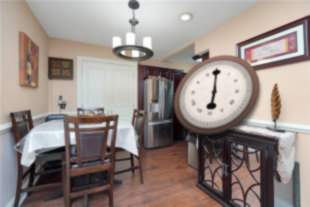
5 h 59 min
